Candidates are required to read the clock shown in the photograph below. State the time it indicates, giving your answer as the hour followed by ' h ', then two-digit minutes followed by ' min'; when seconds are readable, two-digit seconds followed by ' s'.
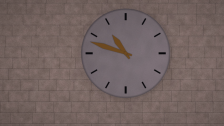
10 h 48 min
